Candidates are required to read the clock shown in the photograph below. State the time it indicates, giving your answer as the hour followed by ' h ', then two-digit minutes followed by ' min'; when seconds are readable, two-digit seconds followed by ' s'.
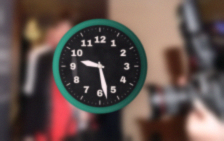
9 h 28 min
